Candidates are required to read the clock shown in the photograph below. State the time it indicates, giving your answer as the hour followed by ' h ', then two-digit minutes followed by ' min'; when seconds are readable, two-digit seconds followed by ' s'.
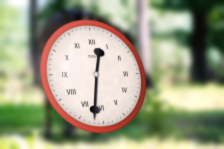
12 h 32 min
